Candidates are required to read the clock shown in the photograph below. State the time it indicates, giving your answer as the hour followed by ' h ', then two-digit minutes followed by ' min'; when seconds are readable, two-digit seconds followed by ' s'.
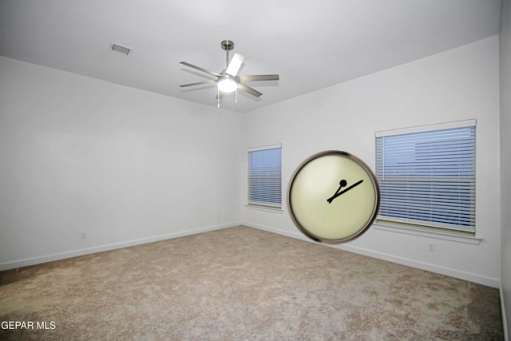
1 h 10 min
